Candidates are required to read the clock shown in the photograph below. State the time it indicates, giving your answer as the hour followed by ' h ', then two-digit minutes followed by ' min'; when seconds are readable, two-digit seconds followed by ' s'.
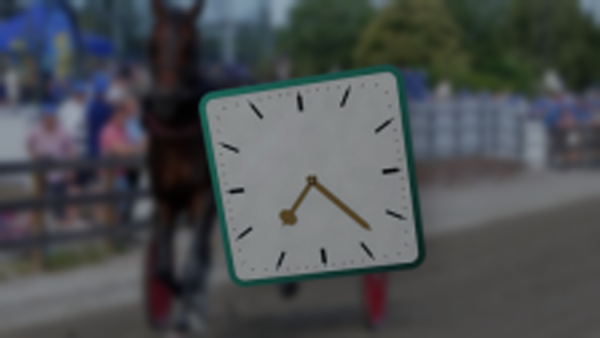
7 h 23 min
